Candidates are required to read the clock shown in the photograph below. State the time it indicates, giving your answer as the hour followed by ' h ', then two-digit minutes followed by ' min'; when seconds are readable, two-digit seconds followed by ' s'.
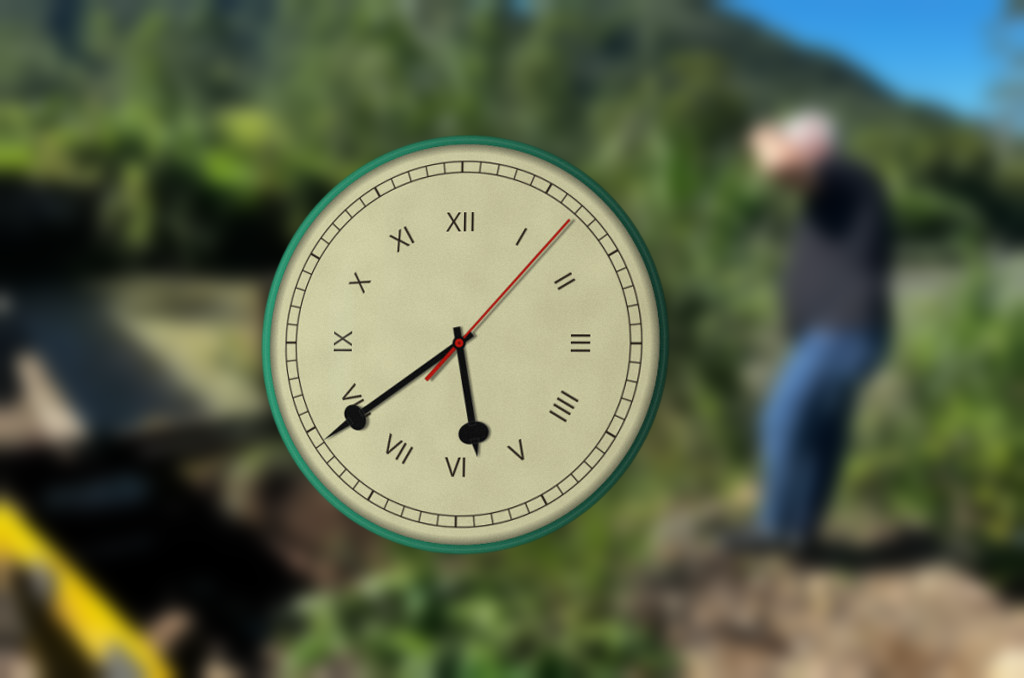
5 h 39 min 07 s
